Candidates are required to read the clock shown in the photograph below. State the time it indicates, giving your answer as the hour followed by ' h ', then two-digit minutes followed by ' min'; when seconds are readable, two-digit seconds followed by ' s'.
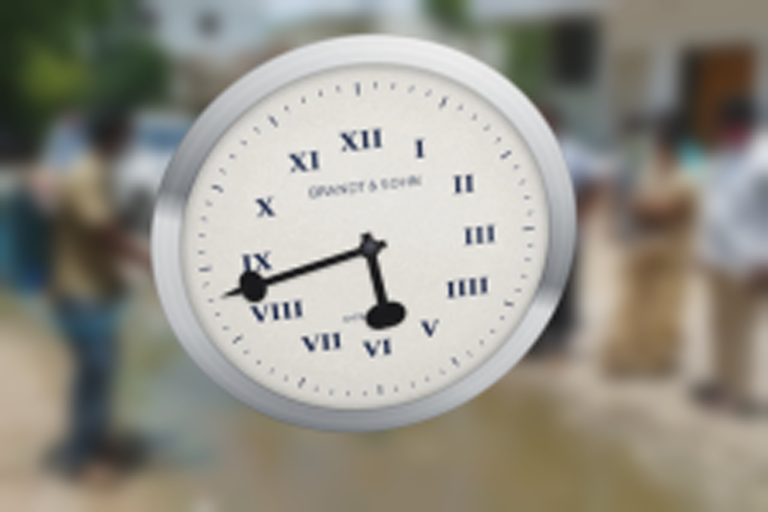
5 h 43 min
